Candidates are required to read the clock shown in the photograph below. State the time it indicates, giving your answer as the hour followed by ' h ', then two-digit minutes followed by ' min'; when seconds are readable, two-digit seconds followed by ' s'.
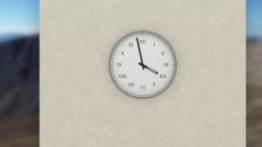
3 h 58 min
